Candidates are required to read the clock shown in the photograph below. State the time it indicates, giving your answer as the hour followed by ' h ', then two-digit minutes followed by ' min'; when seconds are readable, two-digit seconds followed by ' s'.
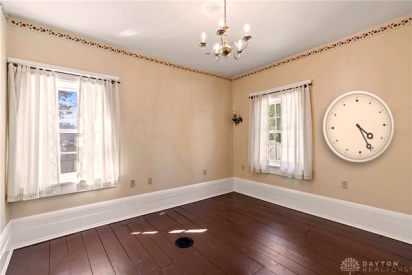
4 h 26 min
